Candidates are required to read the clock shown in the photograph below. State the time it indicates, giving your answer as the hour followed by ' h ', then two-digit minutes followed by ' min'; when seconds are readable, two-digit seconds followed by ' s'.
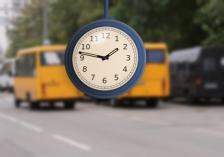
1 h 47 min
